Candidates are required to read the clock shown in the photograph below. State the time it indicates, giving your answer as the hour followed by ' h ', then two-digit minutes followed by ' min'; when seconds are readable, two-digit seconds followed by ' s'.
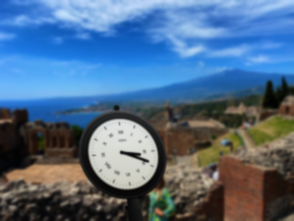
3 h 19 min
